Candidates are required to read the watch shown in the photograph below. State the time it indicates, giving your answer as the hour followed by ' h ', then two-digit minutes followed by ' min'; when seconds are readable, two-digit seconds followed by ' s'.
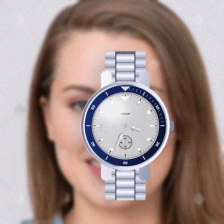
3 h 34 min
